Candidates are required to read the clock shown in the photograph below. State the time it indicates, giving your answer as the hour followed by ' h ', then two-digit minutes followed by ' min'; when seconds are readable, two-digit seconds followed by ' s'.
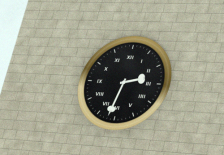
2 h 32 min
